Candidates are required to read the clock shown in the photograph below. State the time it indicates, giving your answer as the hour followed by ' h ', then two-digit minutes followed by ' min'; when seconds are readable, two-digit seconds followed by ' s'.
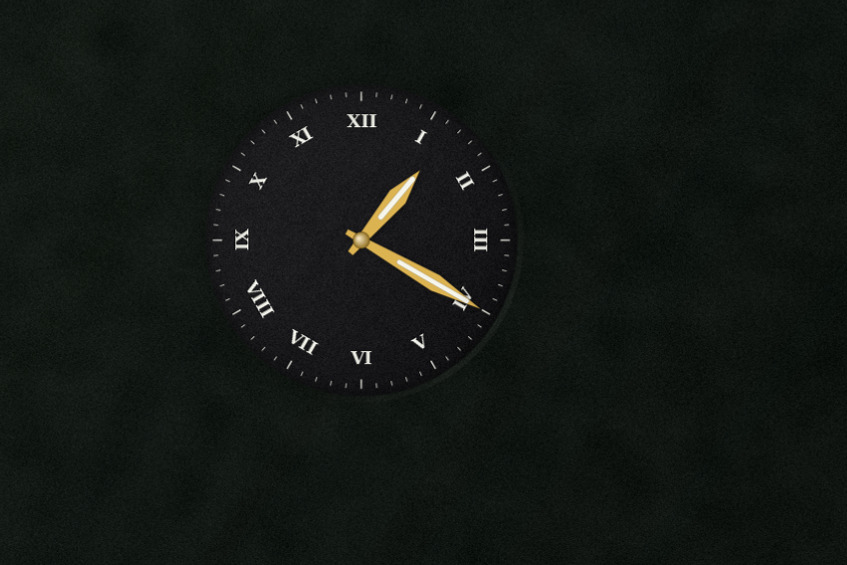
1 h 20 min
